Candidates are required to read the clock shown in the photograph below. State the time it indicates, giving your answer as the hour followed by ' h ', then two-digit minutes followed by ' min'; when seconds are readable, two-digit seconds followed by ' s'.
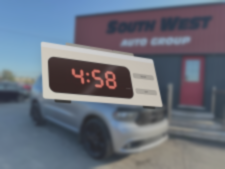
4 h 58 min
